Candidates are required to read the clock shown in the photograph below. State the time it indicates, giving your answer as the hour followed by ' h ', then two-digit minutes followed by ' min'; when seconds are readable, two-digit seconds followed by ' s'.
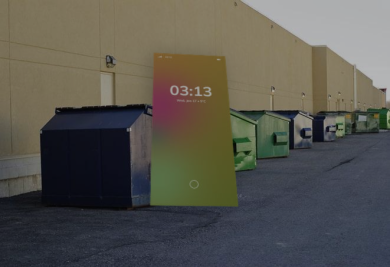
3 h 13 min
